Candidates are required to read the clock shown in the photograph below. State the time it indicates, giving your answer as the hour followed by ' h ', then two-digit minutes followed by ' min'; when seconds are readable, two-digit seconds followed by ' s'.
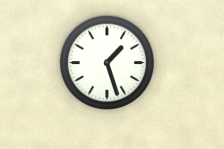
1 h 27 min
